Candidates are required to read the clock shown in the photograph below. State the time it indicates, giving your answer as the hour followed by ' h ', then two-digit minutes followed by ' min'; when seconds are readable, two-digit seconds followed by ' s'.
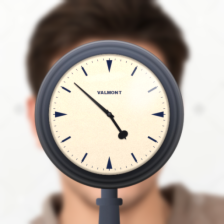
4 h 52 min
